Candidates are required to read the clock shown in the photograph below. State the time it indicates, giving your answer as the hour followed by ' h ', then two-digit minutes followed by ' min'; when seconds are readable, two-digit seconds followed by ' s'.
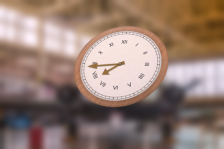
7 h 44 min
